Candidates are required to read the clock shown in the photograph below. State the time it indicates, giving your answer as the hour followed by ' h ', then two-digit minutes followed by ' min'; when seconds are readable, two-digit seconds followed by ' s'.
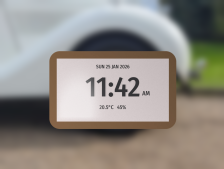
11 h 42 min
